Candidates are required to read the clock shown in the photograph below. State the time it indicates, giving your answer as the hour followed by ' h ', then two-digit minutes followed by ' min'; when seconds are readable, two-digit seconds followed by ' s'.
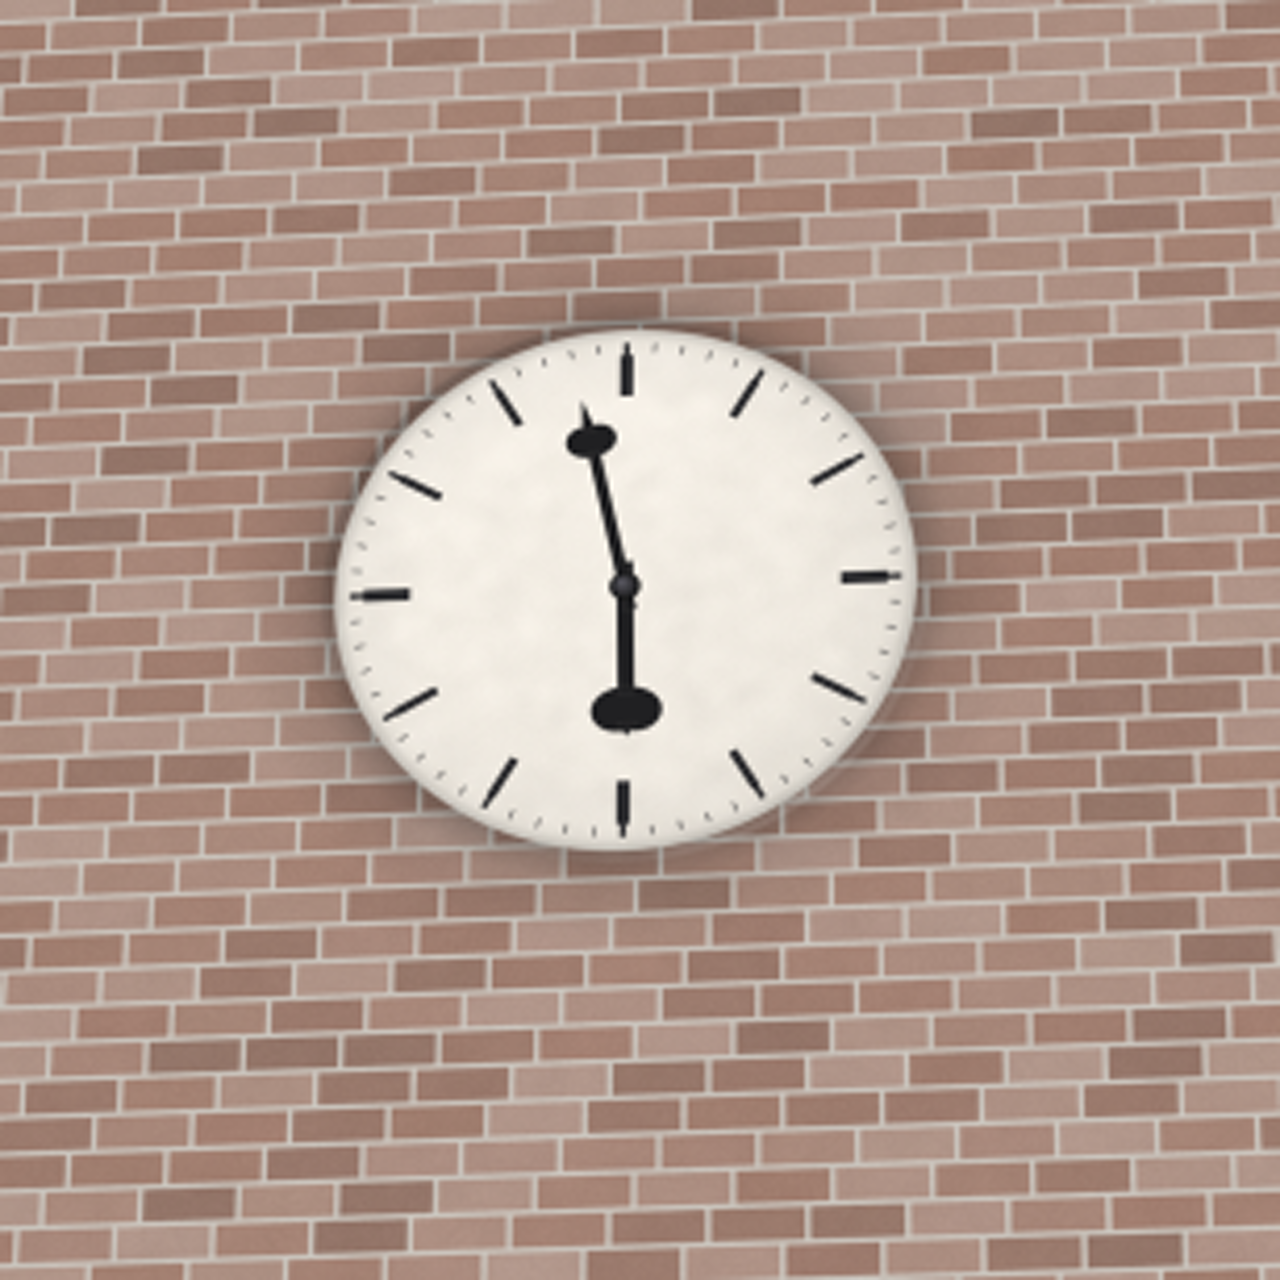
5 h 58 min
